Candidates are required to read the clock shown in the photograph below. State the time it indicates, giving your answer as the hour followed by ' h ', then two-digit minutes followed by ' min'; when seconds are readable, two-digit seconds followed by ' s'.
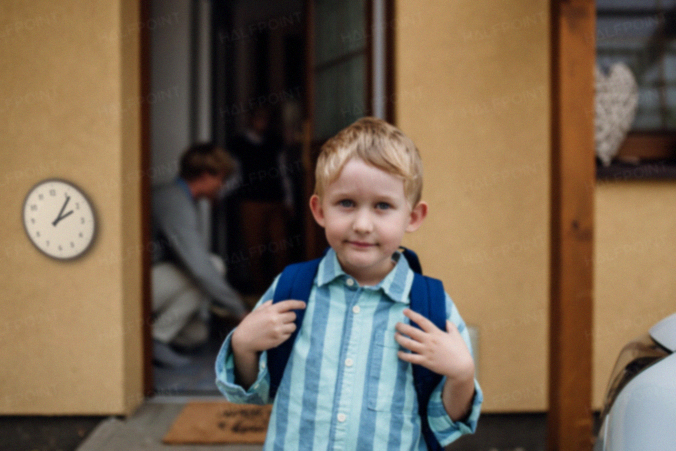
2 h 06 min
